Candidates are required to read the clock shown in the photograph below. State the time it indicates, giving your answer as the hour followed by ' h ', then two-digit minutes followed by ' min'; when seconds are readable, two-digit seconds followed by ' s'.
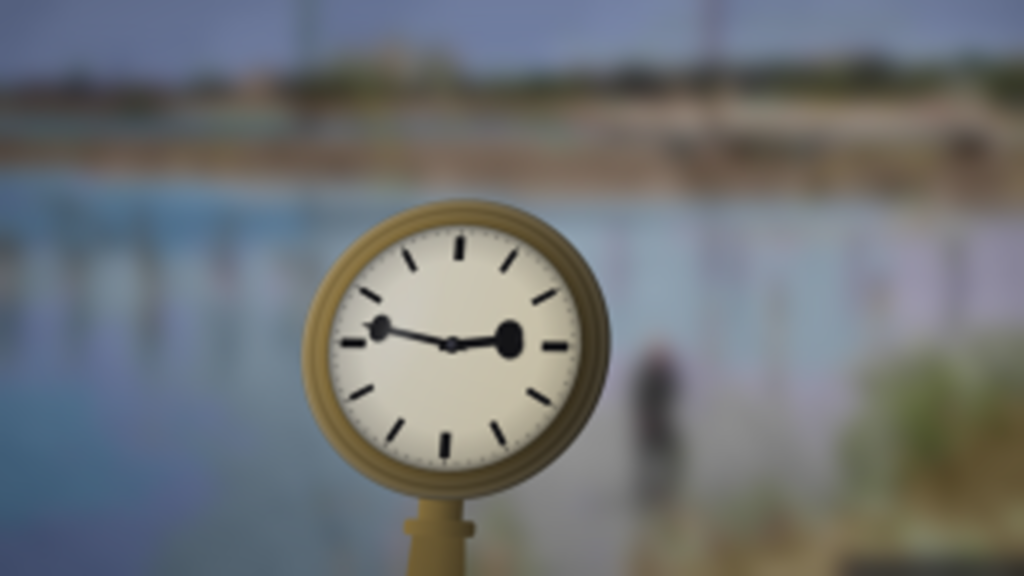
2 h 47 min
